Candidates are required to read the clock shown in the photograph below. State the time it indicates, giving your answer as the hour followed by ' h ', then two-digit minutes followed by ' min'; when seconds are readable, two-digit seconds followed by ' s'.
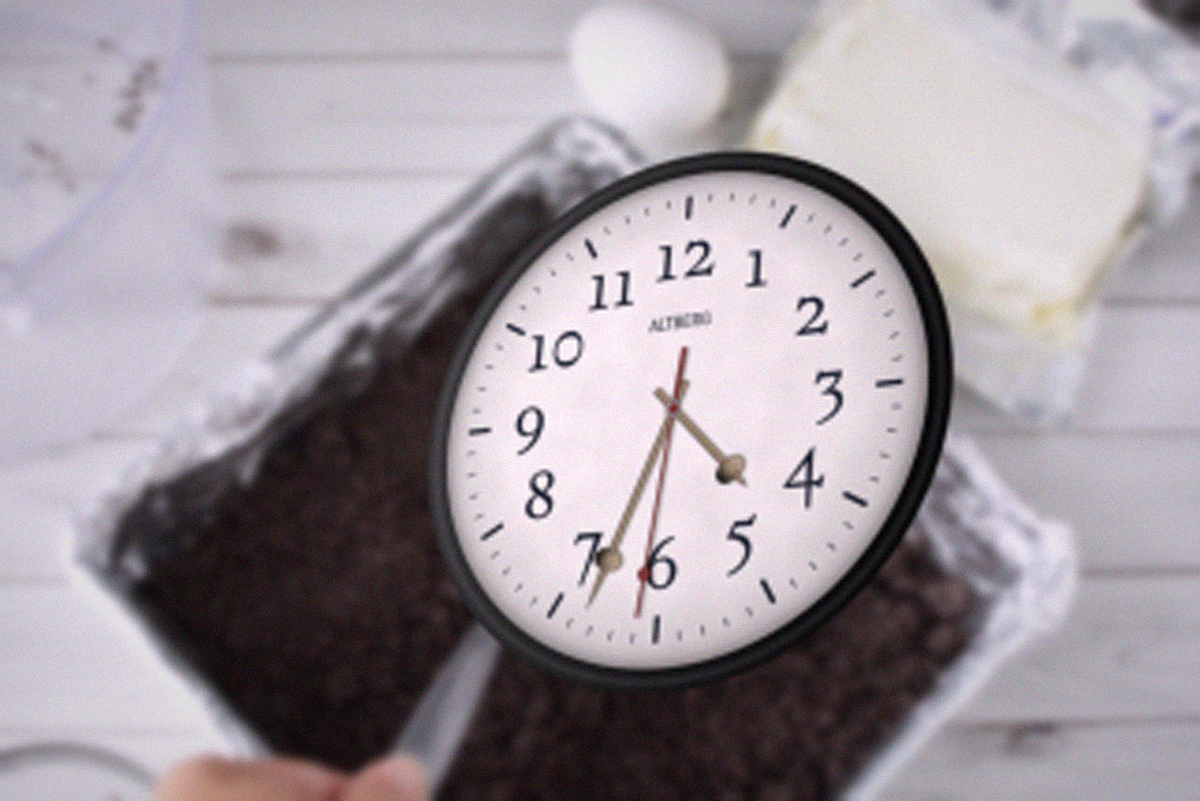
4 h 33 min 31 s
